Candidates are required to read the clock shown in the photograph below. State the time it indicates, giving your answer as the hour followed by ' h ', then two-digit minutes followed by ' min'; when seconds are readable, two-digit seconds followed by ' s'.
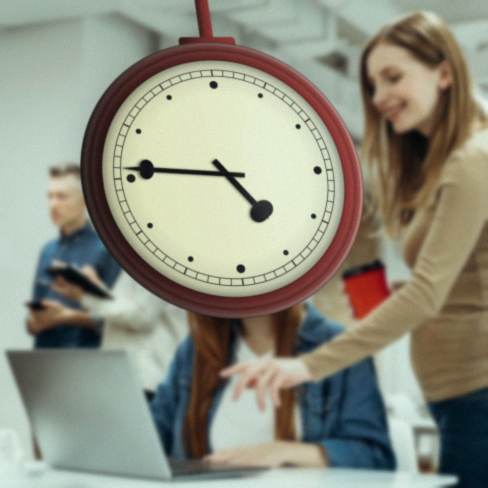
4 h 46 min
